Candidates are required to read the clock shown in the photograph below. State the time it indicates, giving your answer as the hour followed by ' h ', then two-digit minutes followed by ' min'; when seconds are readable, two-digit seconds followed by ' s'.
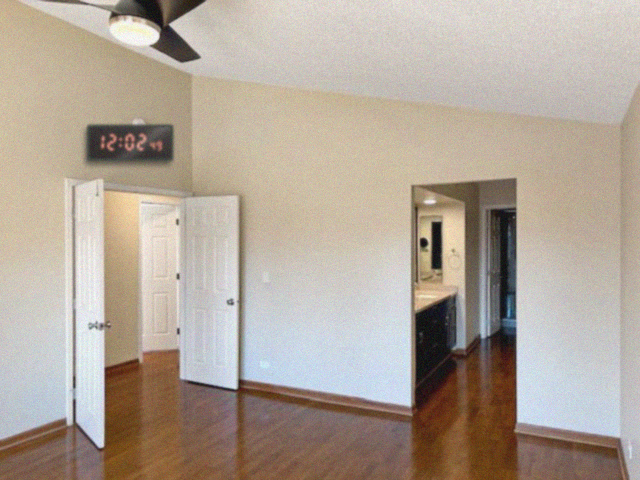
12 h 02 min
